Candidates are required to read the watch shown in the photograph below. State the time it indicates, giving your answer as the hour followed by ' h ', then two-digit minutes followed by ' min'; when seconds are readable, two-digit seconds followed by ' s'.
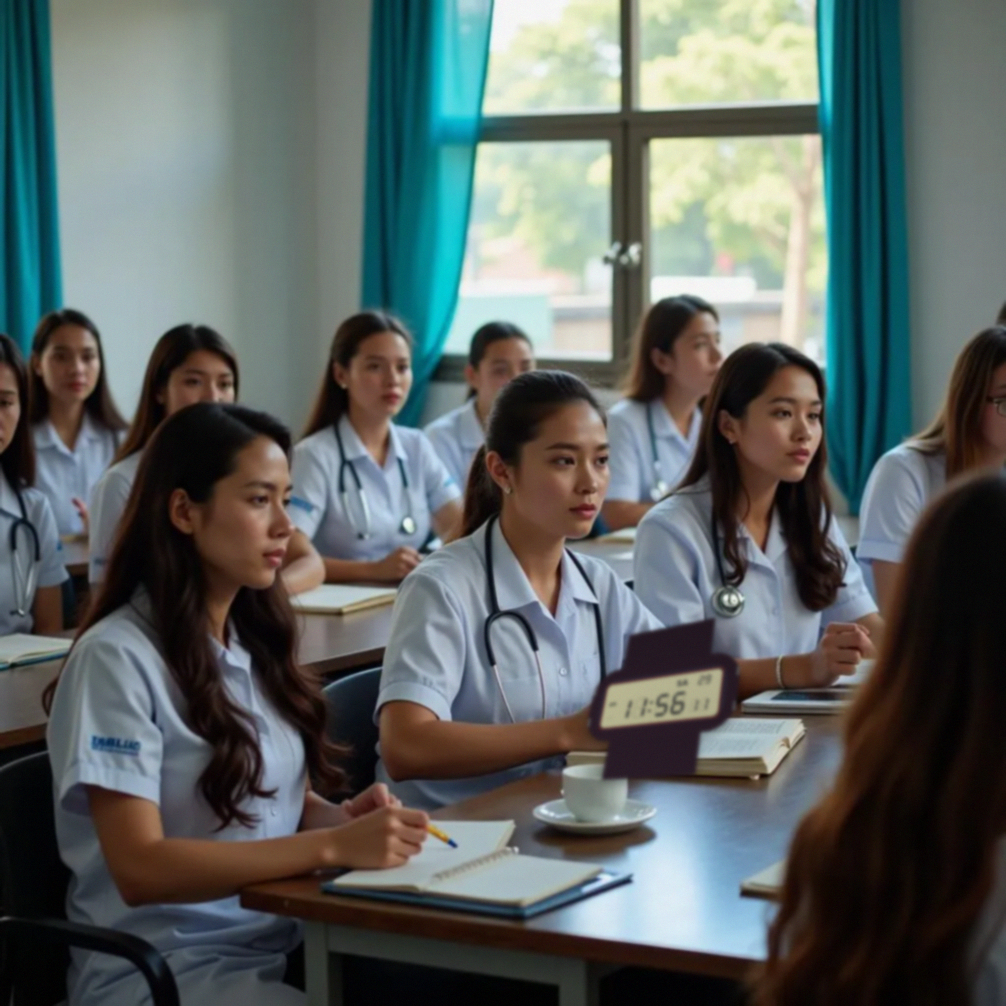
11 h 56 min
